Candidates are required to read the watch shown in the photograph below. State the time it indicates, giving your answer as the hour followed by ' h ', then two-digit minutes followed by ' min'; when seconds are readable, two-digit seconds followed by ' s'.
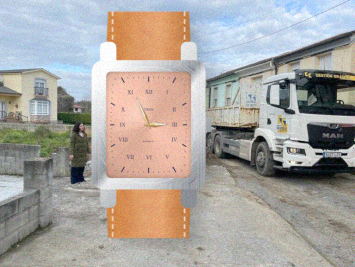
2 h 56 min
